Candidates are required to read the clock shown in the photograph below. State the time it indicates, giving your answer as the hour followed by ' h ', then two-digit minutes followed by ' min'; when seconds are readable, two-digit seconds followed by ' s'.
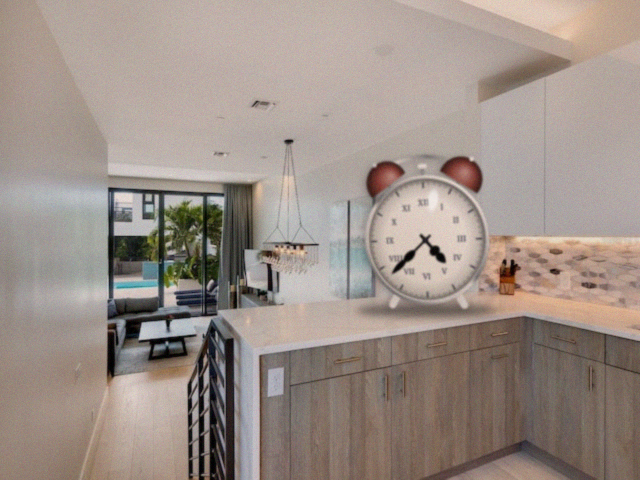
4 h 38 min
